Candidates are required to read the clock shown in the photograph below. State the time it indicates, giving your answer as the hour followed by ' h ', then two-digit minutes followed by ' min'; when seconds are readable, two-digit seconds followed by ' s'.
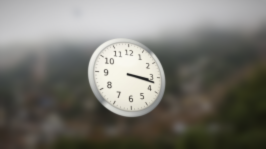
3 h 17 min
